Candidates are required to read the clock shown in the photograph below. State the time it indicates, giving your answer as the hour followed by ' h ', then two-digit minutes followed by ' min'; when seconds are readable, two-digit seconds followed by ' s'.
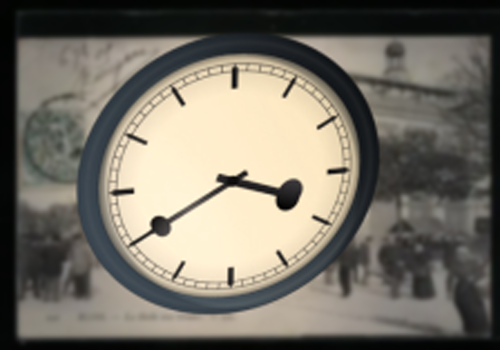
3 h 40 min
